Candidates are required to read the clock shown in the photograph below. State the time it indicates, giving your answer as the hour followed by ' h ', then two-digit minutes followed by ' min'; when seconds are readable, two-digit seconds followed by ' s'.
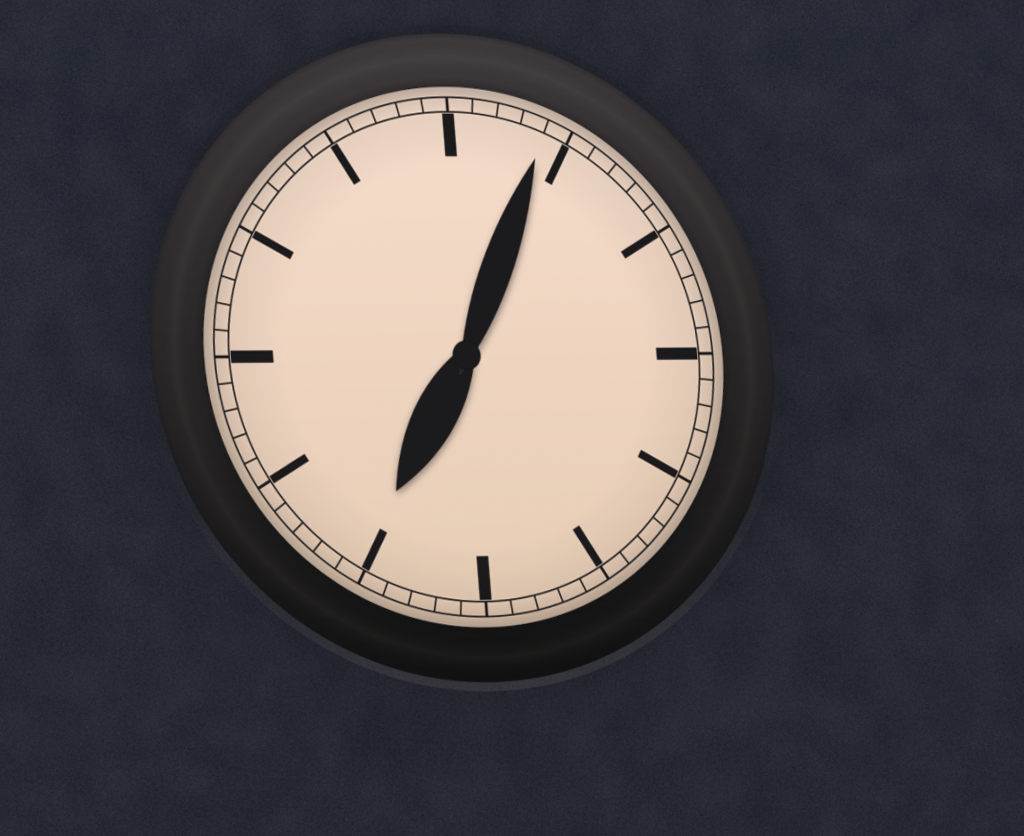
7 h 04 min
